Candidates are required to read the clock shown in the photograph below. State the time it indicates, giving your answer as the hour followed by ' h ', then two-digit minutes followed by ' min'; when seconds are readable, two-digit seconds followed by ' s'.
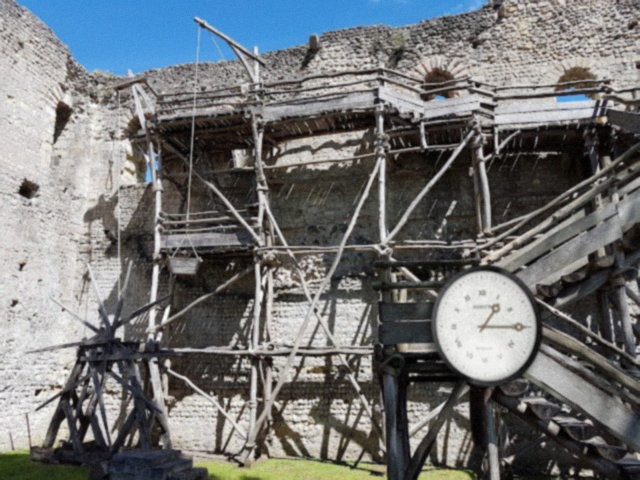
1 h 15 min
